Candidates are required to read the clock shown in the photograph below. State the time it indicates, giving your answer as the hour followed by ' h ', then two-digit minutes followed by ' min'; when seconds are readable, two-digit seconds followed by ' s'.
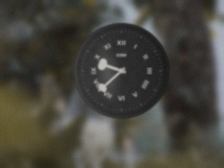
9 h 38 min
